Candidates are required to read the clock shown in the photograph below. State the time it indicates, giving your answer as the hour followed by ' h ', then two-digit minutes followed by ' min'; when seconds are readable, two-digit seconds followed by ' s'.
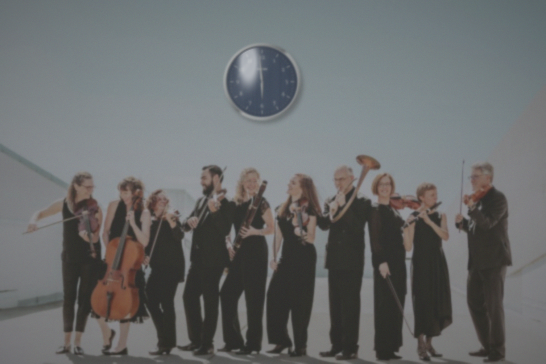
5 h 59 min
